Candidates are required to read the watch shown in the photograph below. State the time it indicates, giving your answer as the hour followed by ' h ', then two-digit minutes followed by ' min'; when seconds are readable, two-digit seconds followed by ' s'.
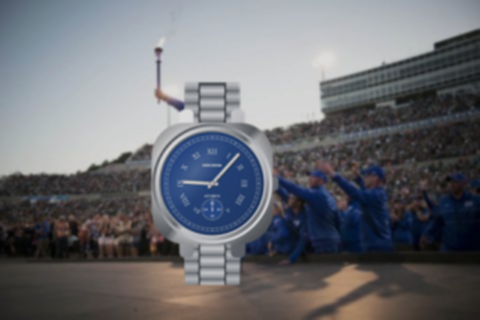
9 h 07 min
